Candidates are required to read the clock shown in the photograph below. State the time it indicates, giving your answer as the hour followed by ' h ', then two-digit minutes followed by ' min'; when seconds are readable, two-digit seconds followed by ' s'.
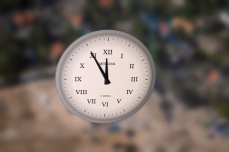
11 h 55 min
